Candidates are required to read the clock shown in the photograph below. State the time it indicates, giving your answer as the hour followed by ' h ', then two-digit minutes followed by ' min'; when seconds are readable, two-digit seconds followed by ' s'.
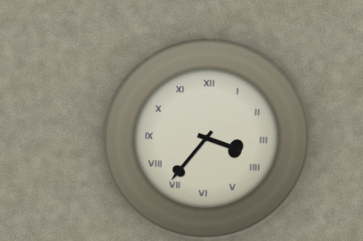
3 h 36 min
